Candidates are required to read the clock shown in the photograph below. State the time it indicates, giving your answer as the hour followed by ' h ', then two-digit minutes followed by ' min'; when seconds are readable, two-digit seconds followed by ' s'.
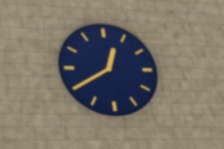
12 h 40 min
